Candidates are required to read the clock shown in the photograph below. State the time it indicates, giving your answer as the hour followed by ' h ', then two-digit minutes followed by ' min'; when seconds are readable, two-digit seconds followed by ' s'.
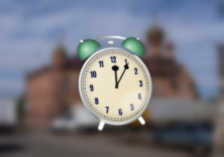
12 h 06 min
